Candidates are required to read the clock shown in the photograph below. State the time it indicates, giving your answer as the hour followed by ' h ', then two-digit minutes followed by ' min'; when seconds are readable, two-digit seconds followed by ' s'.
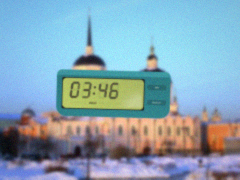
3 h 46 min
